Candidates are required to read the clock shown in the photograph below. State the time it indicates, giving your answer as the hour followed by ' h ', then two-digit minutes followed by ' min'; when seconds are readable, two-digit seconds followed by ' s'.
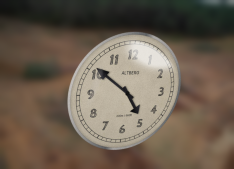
4 h 51 min
